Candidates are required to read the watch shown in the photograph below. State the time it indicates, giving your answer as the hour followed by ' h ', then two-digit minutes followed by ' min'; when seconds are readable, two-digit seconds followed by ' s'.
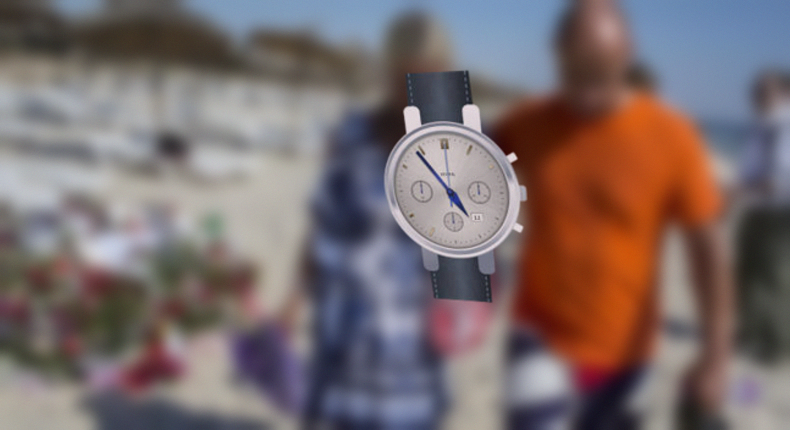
4 h 54 min
